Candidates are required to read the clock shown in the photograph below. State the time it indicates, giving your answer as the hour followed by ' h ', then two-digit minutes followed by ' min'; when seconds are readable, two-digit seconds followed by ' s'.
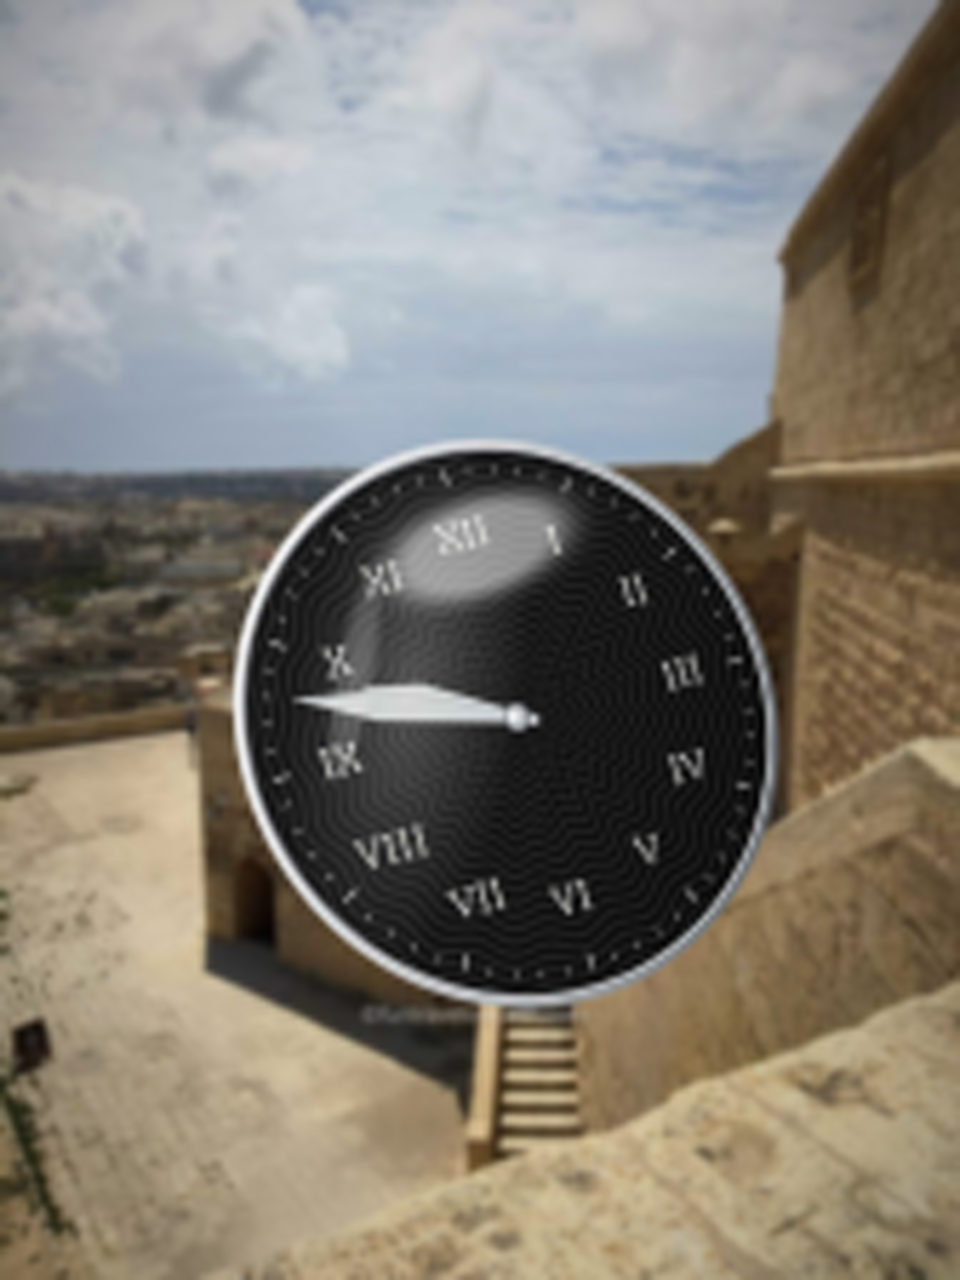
9 h 48 min
